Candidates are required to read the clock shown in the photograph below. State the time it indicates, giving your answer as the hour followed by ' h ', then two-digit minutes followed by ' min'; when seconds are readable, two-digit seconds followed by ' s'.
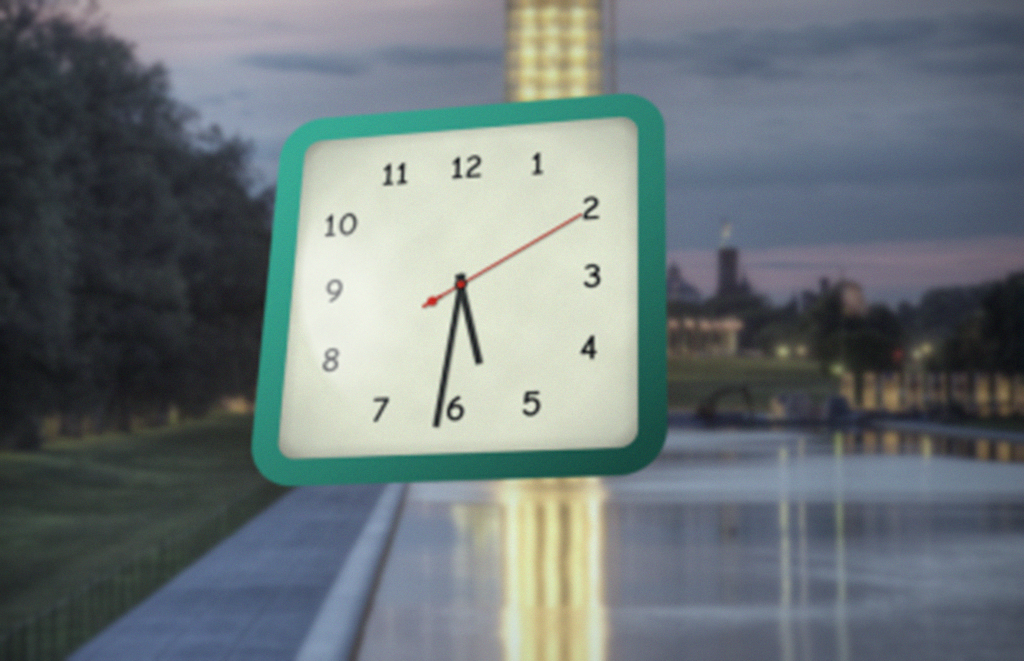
5 h 31 min 10 s
